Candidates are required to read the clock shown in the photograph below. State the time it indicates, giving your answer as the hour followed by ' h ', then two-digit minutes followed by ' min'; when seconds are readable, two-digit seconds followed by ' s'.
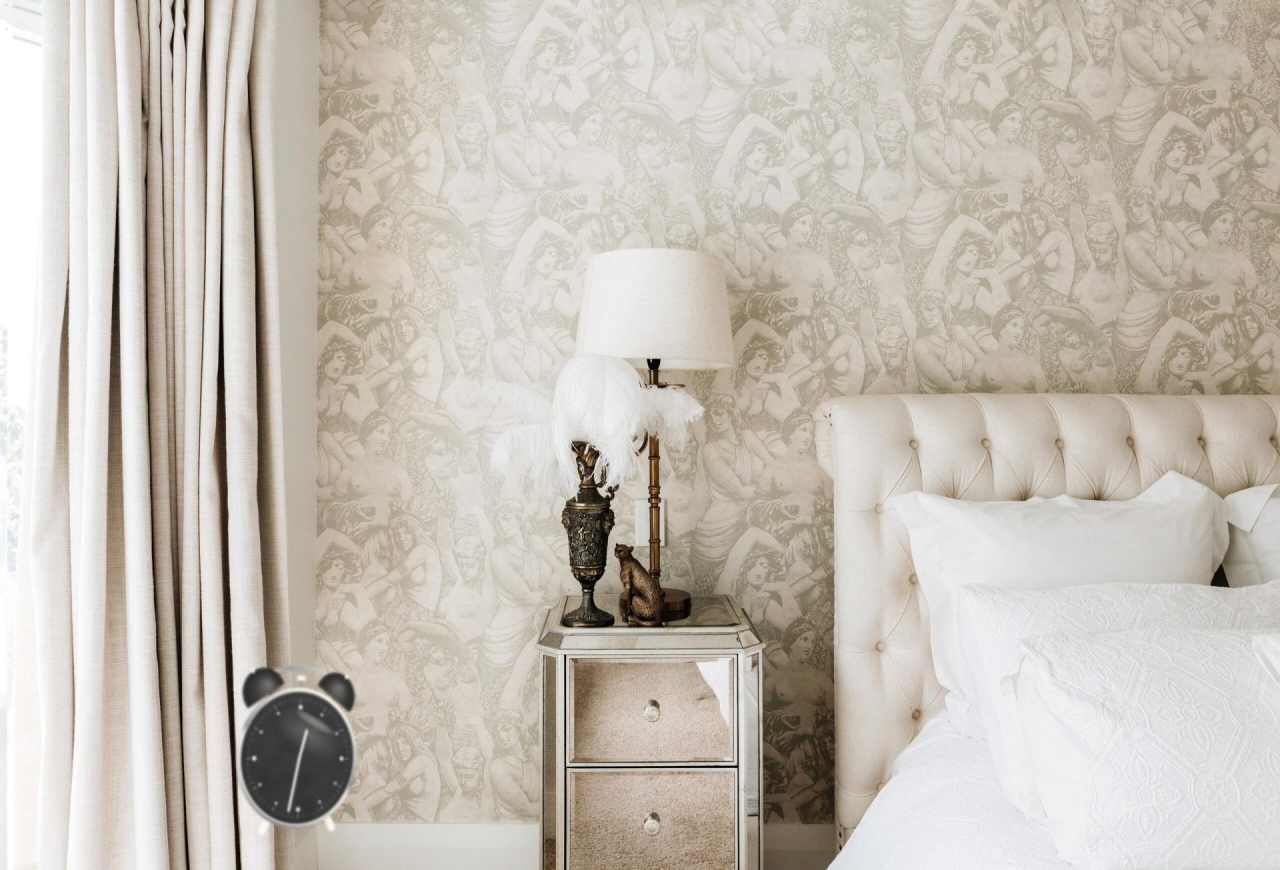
12 h 32 min
